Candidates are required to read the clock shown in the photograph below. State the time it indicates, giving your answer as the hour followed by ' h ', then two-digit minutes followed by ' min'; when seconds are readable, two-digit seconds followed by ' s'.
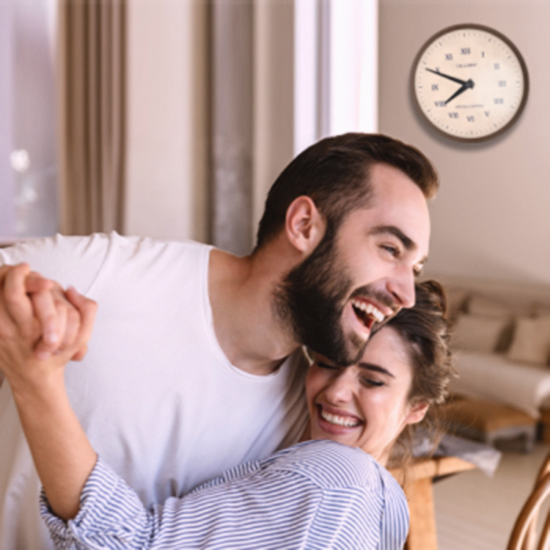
7 h 49 min
